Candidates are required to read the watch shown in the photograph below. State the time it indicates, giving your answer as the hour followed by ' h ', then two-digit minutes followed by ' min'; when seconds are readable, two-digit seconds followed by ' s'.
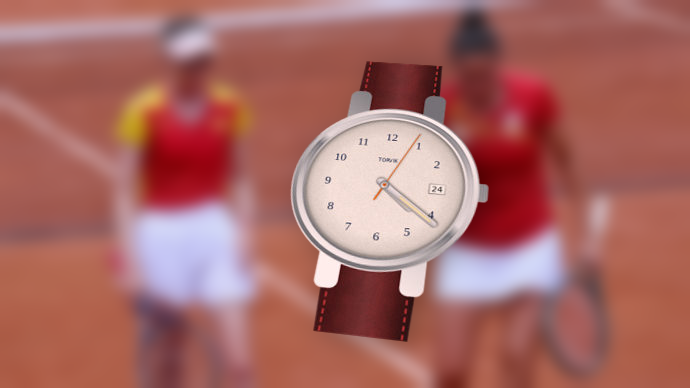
4 h 21 min 04 s
